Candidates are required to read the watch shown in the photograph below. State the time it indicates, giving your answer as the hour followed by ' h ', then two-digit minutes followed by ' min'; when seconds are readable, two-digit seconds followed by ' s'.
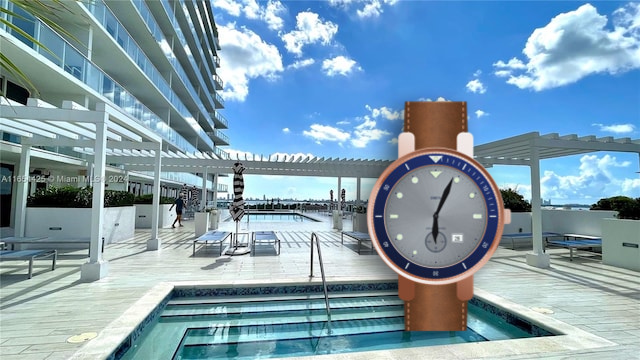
6 h 04 min
